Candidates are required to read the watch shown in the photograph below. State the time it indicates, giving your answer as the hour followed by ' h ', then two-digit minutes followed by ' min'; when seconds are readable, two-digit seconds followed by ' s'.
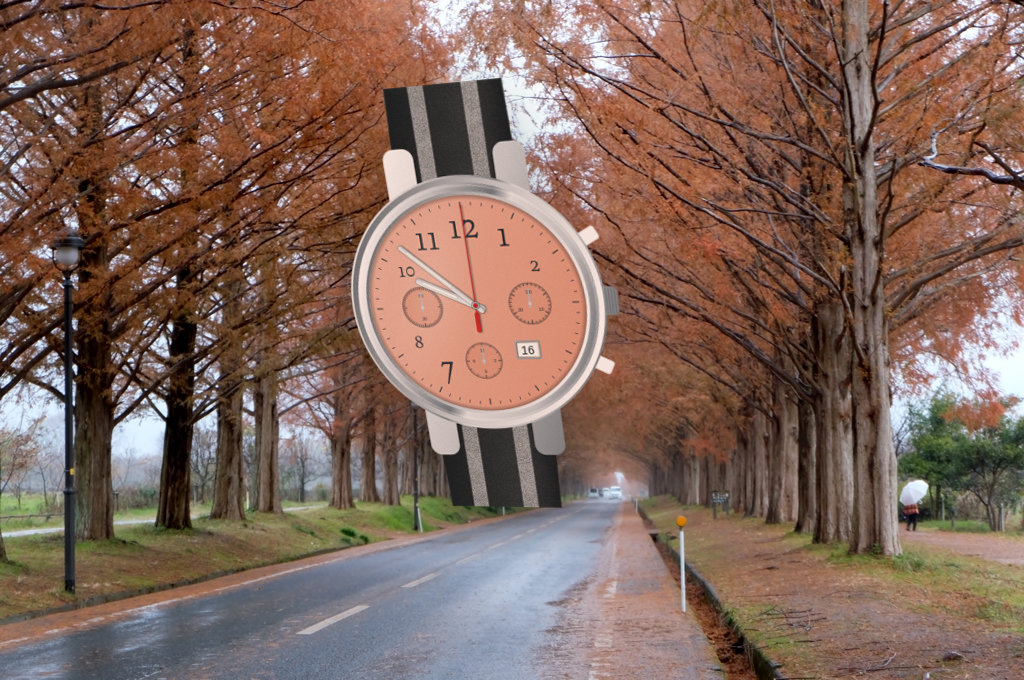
9 h 52 min
